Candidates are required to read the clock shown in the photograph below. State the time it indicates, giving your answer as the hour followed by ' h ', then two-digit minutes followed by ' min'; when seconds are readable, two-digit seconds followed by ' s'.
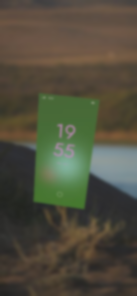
19 h 55 min
